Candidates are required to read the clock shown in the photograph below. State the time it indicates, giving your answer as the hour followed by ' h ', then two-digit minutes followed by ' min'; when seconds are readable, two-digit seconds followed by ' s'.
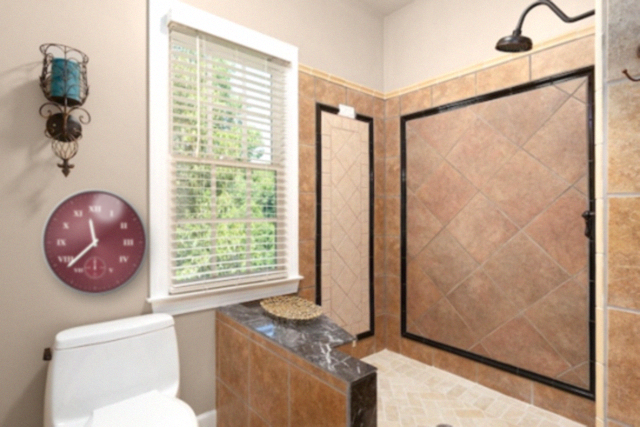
11 h 38 min
